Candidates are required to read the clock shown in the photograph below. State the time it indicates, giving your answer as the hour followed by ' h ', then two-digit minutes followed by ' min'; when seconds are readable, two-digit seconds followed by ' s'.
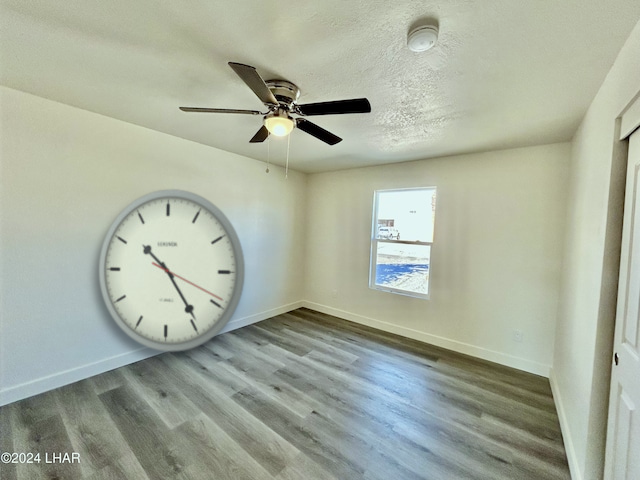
10 h 24 min 19 s
